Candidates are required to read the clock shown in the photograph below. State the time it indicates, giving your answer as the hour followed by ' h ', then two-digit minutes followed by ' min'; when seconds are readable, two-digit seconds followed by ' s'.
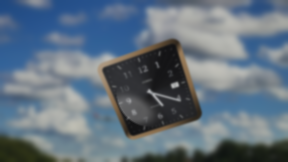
5 h 21 min
